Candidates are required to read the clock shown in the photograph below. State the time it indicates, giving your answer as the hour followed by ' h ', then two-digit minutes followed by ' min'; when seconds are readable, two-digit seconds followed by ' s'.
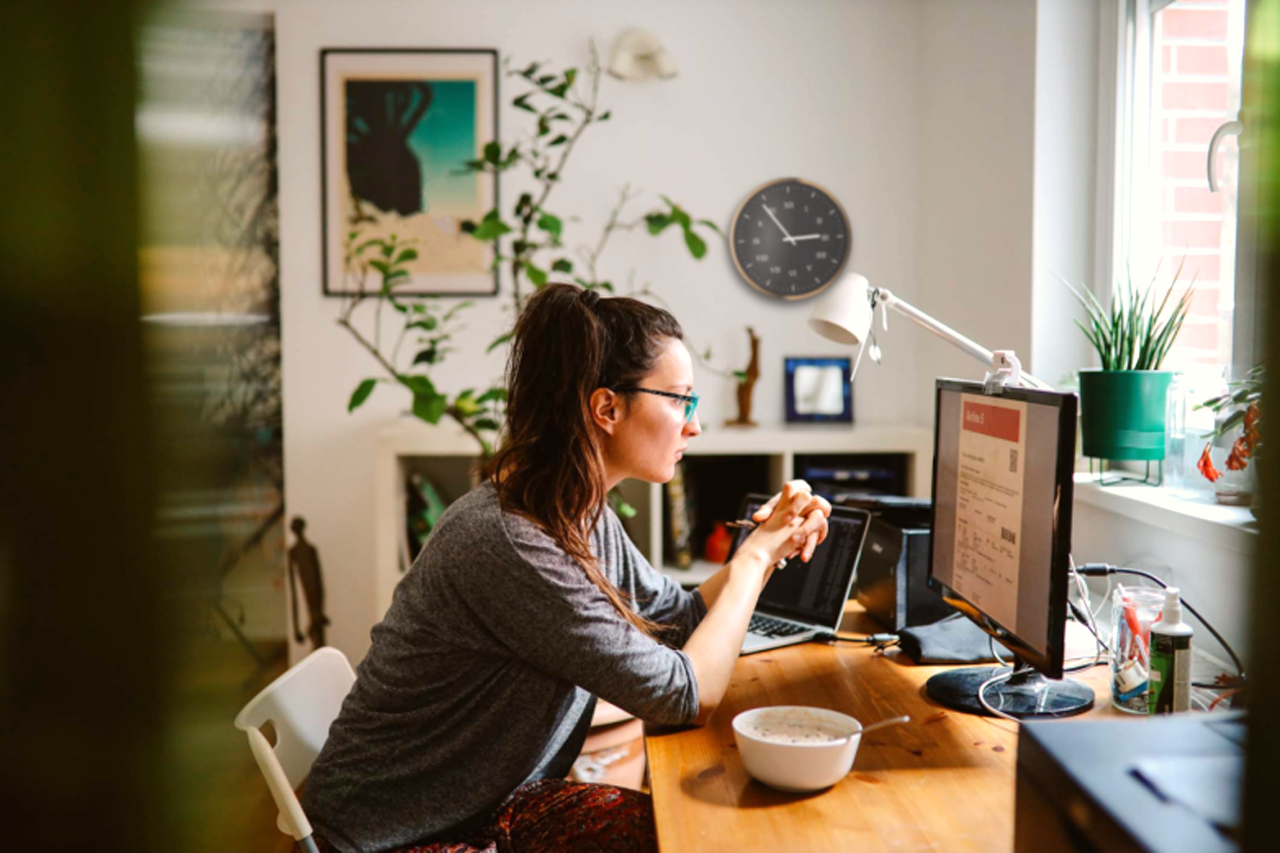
2 h 54 min
